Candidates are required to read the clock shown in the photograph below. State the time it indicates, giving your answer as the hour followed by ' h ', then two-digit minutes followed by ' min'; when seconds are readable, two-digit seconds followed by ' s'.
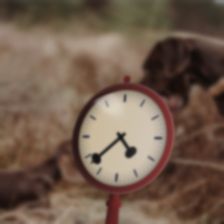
4 h 38 min
